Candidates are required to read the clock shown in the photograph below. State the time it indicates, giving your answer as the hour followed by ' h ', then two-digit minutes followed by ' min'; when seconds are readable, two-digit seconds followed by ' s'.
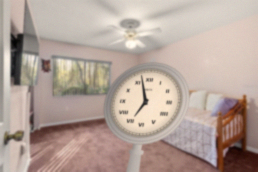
6 h 57 min
